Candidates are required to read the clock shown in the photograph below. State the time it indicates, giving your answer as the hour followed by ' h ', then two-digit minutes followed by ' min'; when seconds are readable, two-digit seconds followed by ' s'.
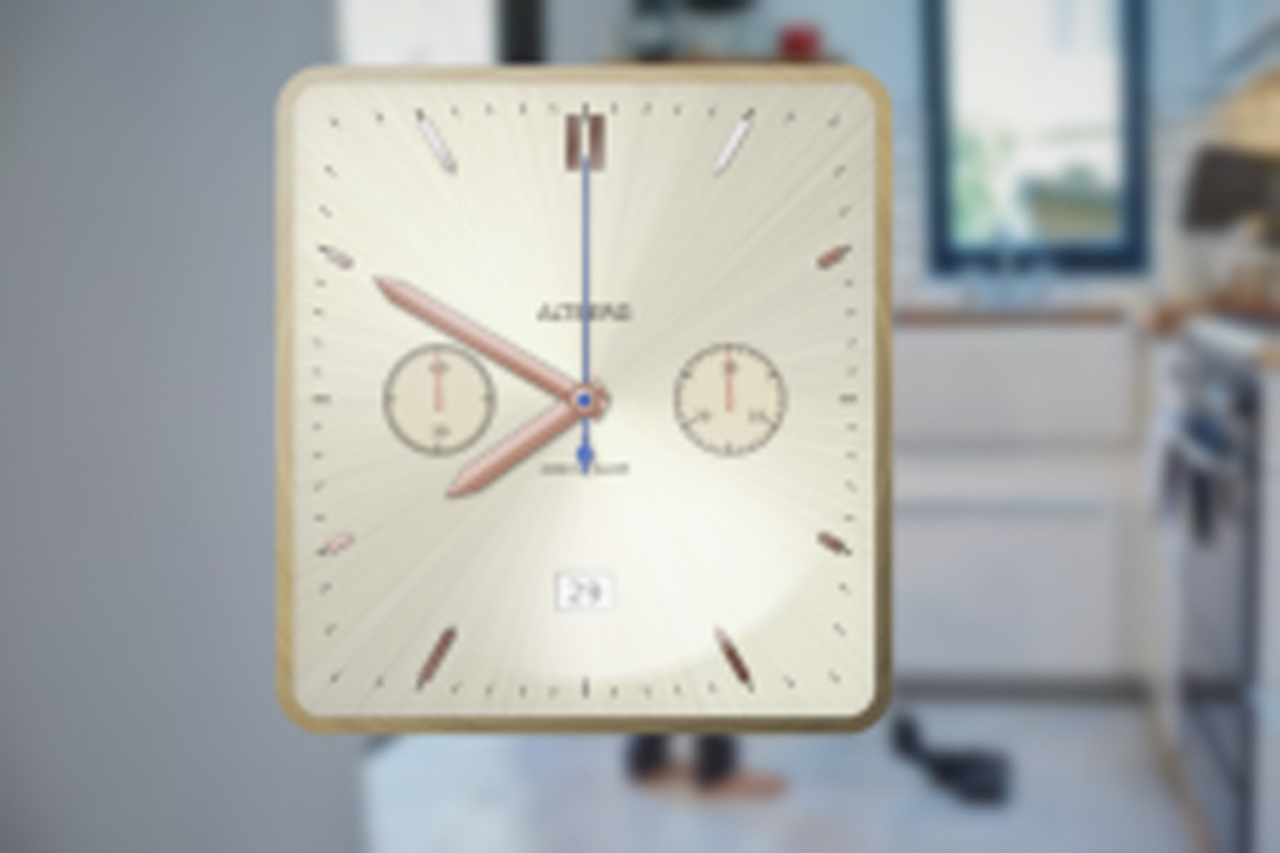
7 h 50 min
